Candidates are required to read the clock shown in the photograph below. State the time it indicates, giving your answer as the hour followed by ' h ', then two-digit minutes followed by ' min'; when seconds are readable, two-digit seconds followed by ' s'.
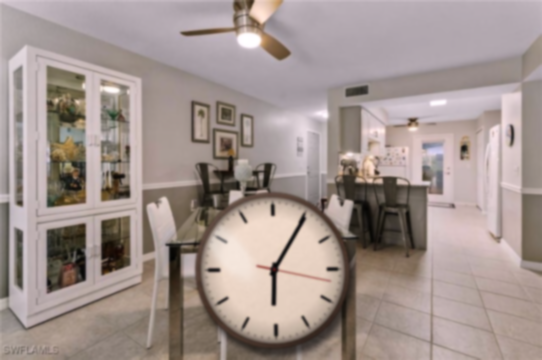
6 h 05 min 17 s
